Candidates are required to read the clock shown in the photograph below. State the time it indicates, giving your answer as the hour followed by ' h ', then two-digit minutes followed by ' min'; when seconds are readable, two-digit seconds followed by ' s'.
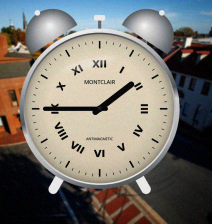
1 h 45 min
